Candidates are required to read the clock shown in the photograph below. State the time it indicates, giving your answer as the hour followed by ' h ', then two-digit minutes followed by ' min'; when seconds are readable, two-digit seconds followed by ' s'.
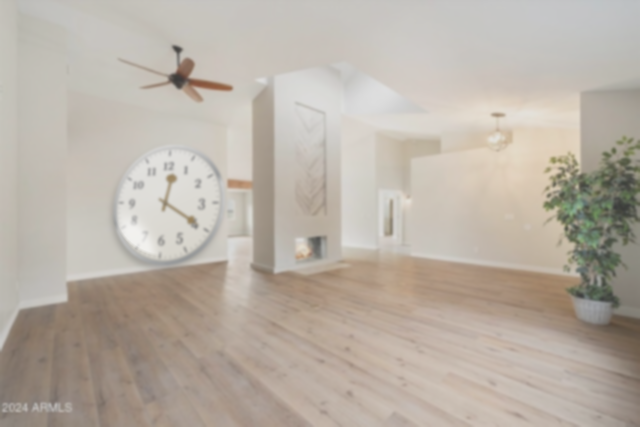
12 h 20 min
